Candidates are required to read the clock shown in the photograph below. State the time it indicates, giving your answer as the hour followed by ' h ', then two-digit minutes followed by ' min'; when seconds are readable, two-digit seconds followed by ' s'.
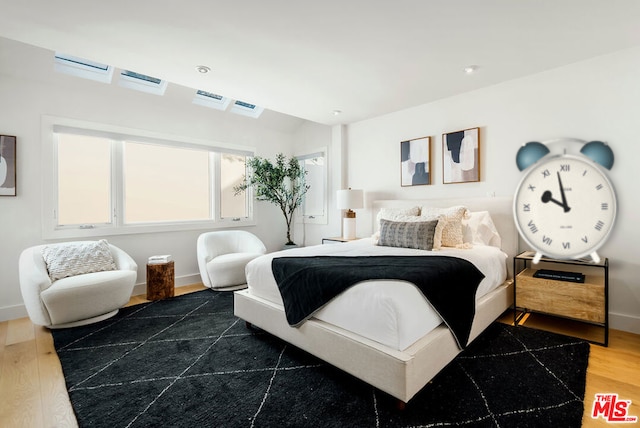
9 h 58 min
